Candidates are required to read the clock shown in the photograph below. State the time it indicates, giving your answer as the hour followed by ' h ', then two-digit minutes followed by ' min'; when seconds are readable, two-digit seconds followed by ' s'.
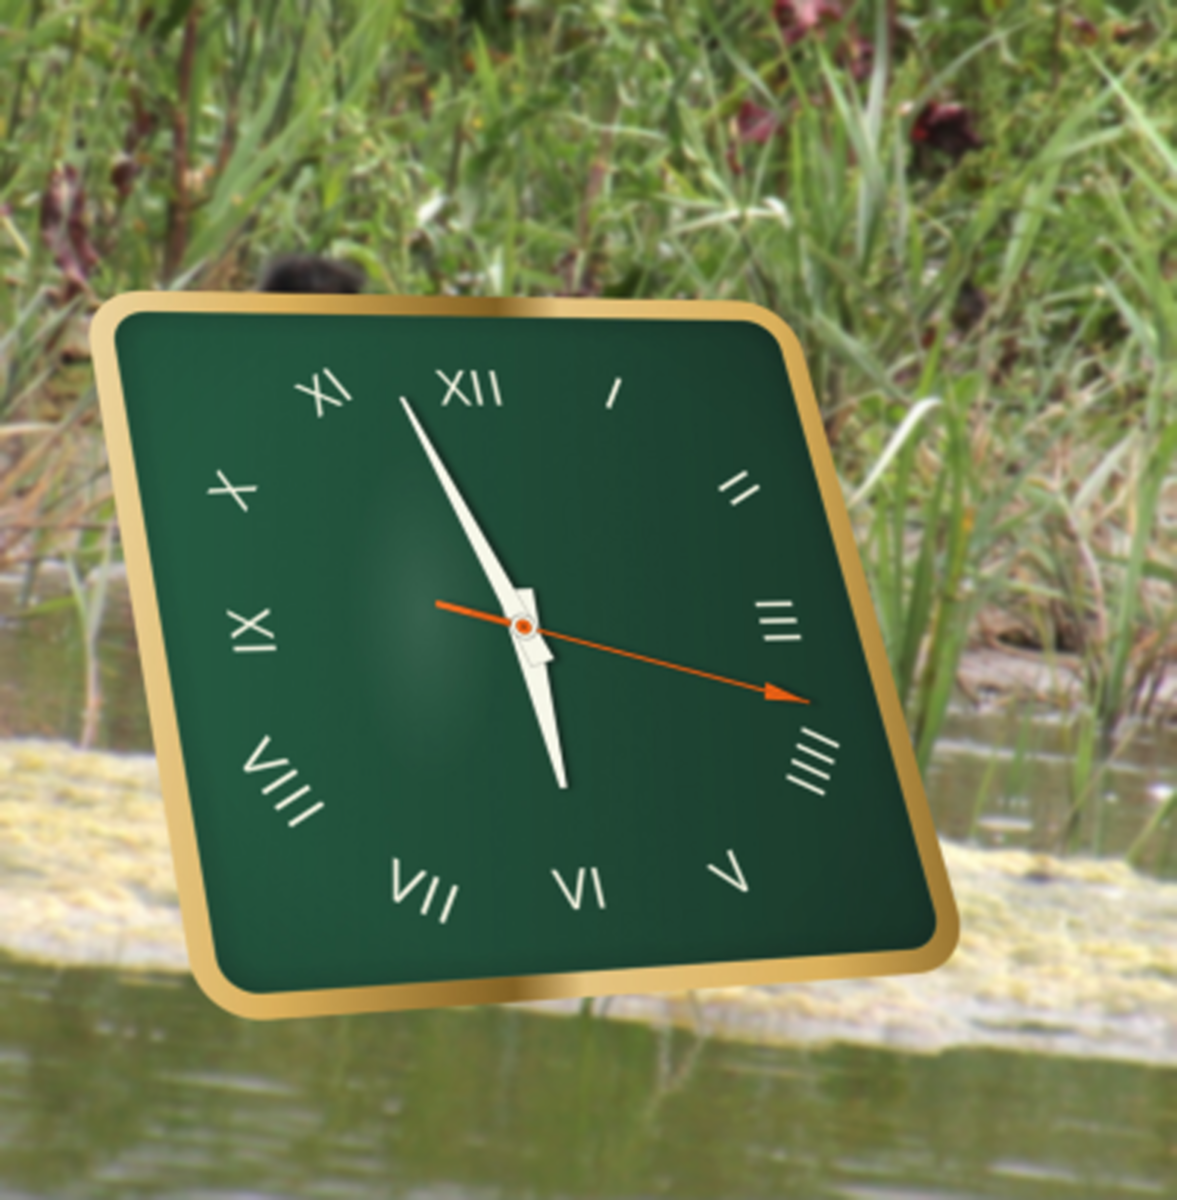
5 h 57 min 18 s
